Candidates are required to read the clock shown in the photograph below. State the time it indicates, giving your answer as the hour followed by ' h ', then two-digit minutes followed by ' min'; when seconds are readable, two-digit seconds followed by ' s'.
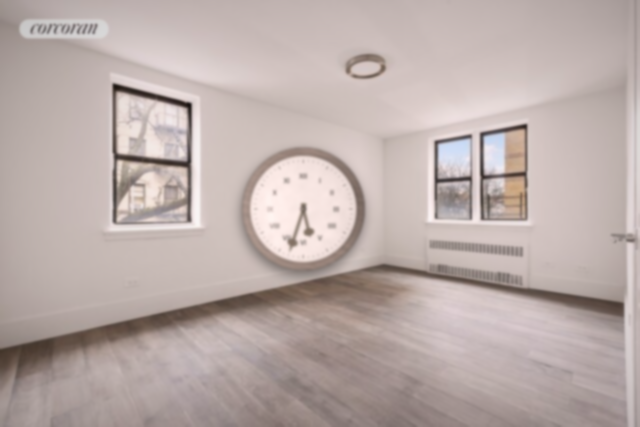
5 h 33 min
